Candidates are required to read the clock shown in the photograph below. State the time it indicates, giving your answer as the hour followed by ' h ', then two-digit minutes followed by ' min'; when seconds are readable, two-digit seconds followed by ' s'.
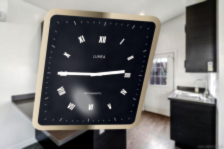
2 h 45 min
